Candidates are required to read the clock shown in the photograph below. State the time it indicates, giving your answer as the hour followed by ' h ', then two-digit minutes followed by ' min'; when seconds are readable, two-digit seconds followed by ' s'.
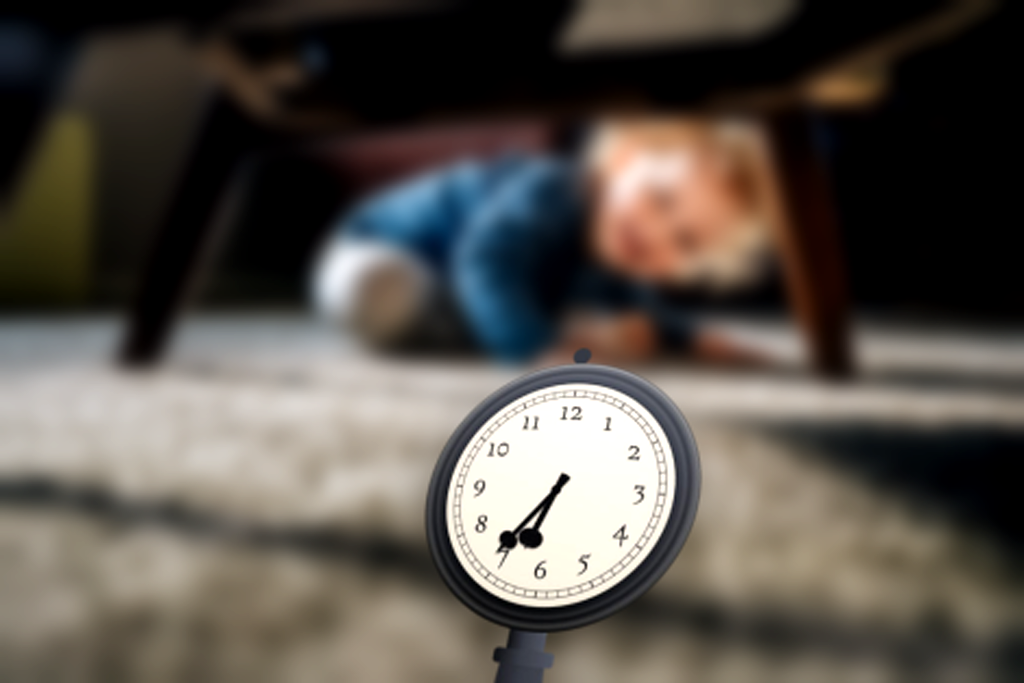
6 h 36 min
